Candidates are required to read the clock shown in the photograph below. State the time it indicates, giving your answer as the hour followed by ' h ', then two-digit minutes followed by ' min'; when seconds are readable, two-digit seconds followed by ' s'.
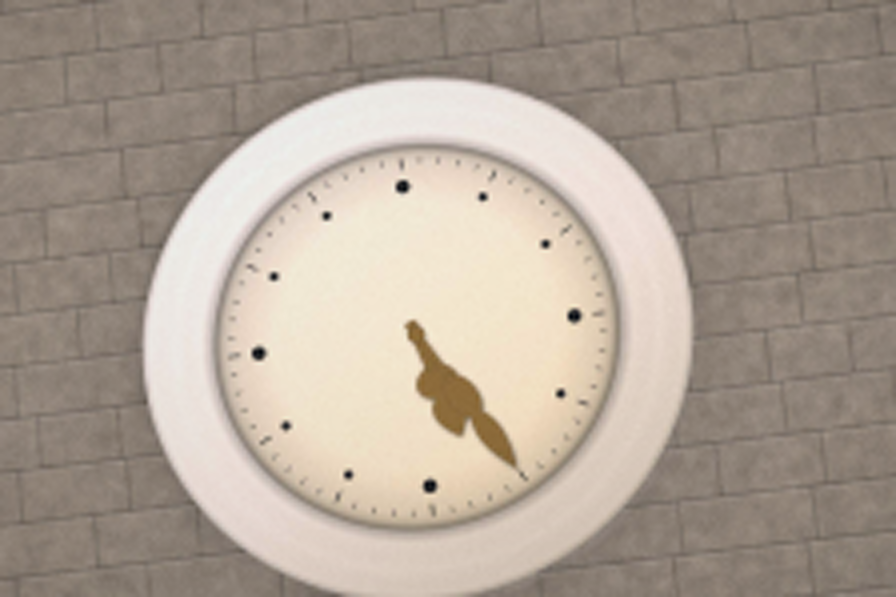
5 h 25 min
